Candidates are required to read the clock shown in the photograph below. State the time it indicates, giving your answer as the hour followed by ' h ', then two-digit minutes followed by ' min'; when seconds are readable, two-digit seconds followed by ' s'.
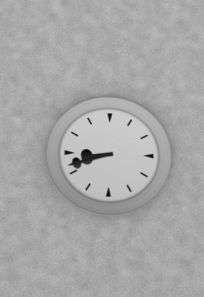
8 h 42 min
